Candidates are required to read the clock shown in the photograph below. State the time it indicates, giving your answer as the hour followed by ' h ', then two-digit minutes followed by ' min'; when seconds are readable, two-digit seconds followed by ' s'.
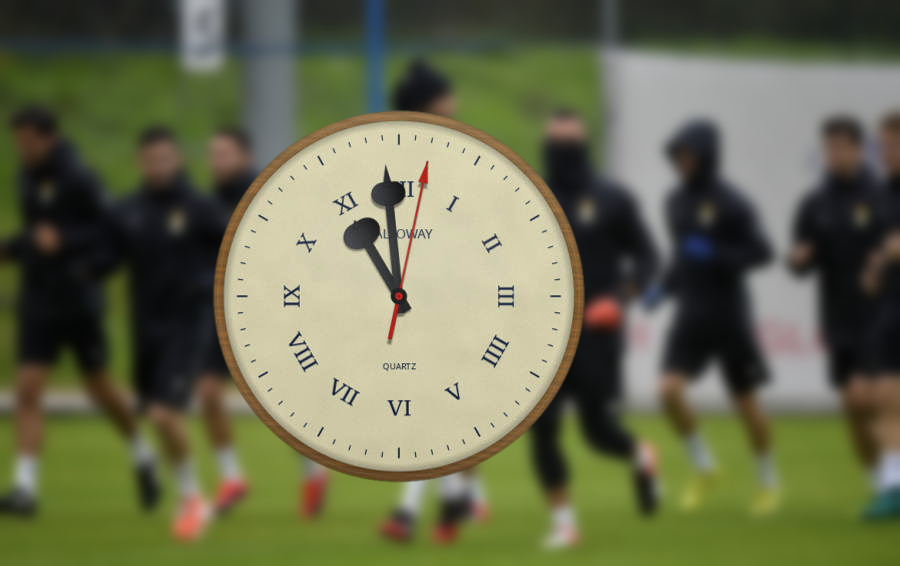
10 h 59 min 02 s
